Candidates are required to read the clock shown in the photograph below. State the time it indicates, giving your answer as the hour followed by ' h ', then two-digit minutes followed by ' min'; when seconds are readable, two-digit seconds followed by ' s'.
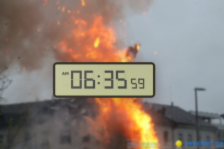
6 h 35 min 59 s
